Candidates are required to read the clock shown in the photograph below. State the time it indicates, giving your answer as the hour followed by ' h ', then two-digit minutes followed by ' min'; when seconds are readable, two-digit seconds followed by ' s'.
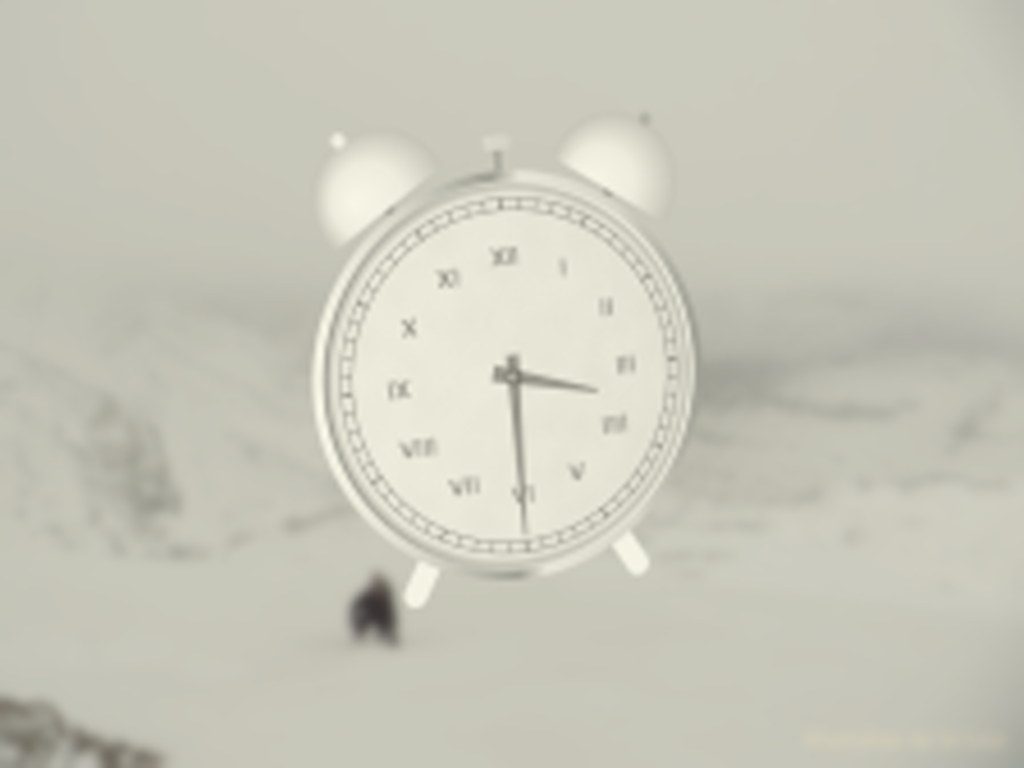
3 h 30 min
